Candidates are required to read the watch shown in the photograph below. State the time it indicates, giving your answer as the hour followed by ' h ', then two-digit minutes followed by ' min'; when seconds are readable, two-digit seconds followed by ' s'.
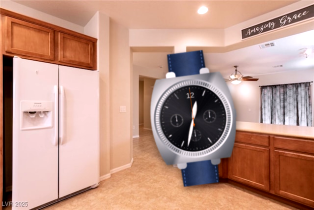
12 h 33 min
